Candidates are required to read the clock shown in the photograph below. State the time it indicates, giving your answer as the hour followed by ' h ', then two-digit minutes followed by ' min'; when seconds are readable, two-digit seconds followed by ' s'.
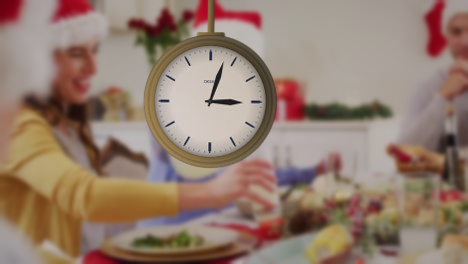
3 h 03 min
